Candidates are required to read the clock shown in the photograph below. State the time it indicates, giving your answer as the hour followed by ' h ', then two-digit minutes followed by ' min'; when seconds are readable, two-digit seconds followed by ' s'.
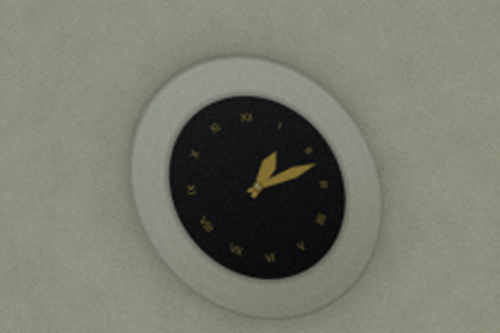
1 h 12 min
